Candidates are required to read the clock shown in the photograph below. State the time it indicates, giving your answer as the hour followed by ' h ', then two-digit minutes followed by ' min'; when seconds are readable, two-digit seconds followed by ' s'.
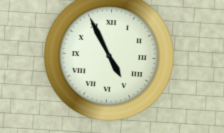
4 h 55 min
